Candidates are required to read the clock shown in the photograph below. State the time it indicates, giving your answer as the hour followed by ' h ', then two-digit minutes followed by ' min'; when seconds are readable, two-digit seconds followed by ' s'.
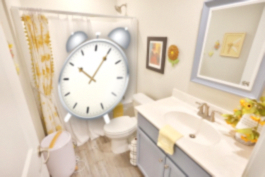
10 h 05 min
